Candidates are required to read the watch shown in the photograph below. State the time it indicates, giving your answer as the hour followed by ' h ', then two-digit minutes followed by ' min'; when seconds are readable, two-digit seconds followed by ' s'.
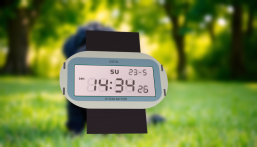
14 h 34 min 26 s
